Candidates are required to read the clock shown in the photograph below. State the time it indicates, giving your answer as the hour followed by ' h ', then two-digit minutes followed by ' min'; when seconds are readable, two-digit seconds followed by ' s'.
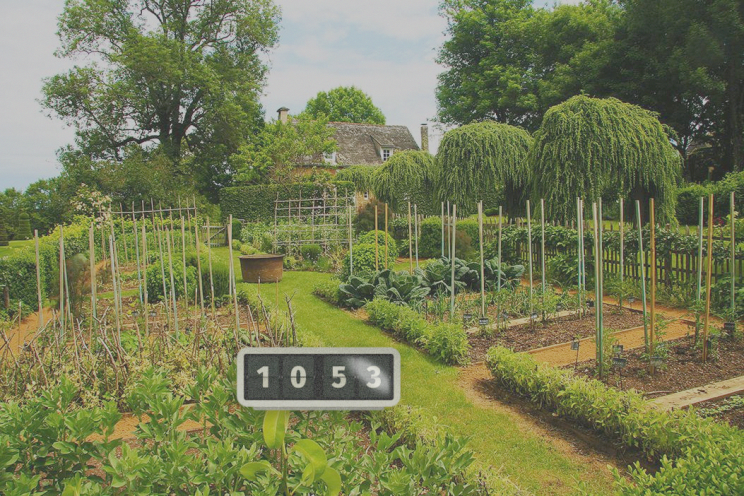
10 h 53 min
